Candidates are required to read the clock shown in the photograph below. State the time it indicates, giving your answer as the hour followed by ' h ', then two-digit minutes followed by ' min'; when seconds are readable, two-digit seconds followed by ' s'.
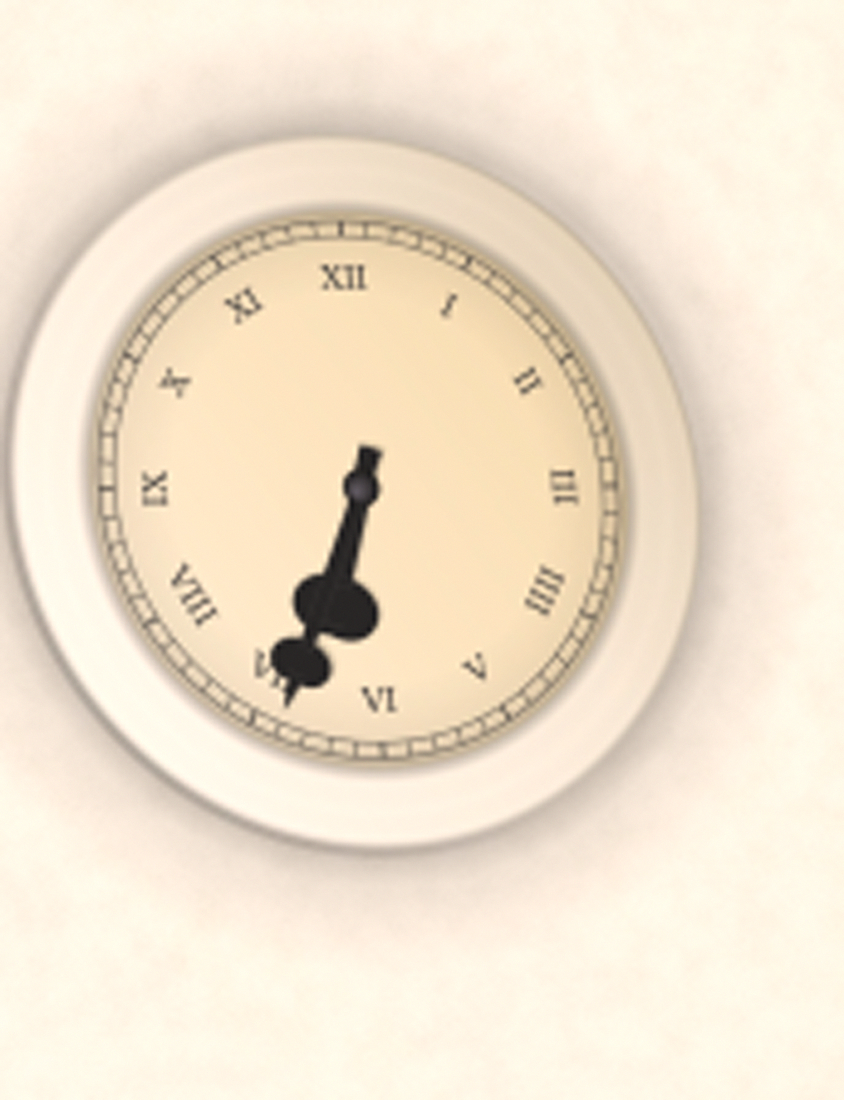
6 h 34 min
